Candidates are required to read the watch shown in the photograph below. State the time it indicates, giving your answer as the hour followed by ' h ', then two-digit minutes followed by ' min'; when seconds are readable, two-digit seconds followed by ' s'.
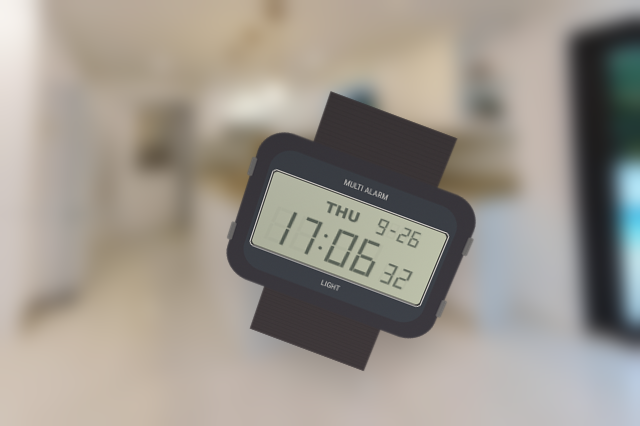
17 h 06 min 32 s
